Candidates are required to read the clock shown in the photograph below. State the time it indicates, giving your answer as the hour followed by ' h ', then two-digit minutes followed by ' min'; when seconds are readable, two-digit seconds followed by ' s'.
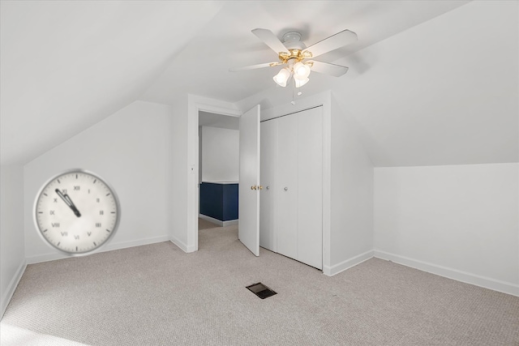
10 h 53 min
